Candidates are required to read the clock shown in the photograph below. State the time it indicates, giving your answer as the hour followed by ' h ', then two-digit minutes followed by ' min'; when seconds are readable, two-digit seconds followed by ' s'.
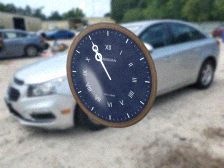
10 h 55 min
